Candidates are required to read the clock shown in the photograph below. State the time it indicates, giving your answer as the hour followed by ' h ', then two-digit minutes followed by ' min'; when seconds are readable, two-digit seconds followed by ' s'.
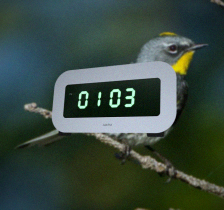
1 h 03 min
